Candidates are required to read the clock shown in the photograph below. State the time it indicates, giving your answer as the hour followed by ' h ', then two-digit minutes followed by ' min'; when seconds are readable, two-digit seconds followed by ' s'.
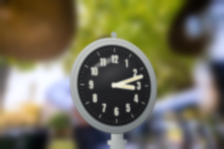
3 h 12 min
